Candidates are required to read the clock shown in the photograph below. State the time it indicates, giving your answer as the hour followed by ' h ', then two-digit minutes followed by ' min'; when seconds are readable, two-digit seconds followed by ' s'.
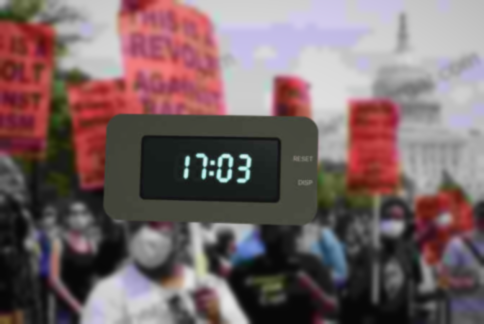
17 h 03 min
